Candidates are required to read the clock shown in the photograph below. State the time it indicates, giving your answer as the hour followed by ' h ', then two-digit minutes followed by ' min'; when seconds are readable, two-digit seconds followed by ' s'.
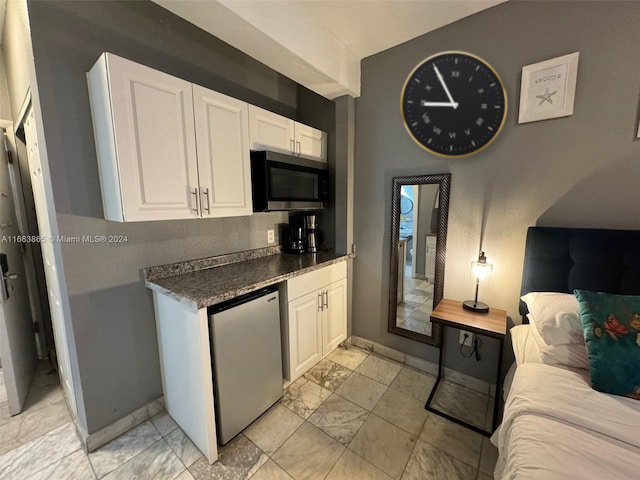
8 h 55 min
